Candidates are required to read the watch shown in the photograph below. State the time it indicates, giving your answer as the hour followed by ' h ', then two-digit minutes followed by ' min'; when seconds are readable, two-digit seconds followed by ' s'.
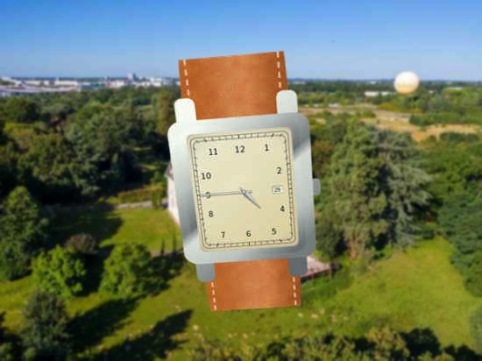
4 h 45 min
